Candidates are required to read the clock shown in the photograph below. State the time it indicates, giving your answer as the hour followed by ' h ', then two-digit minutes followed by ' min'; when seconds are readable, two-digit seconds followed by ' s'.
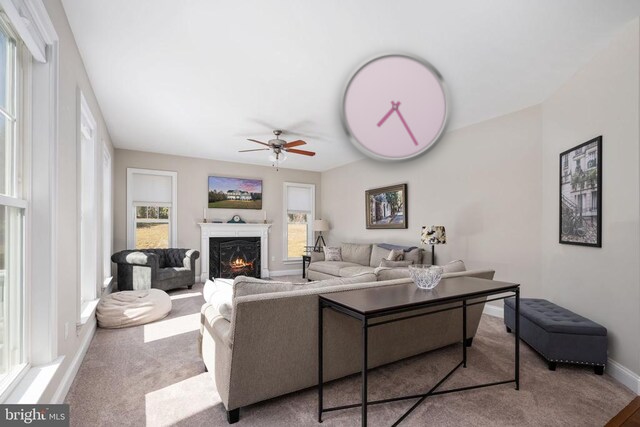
7 h 25 min
